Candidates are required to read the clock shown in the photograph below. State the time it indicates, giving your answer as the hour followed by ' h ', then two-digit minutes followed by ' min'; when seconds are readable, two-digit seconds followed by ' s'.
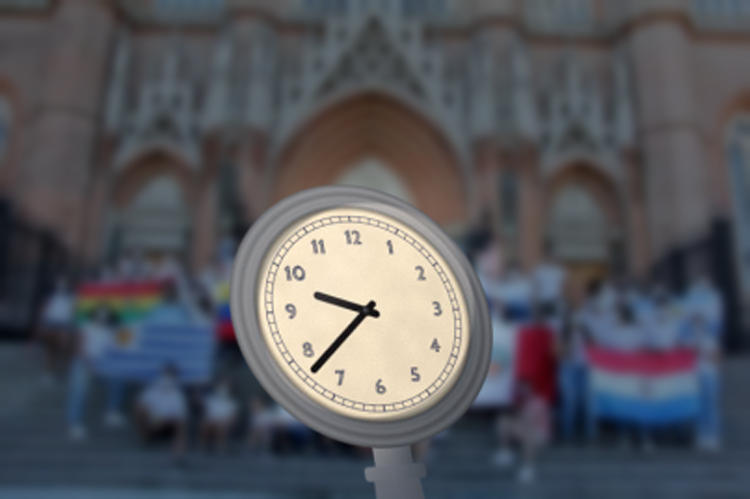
9 h 38 min
